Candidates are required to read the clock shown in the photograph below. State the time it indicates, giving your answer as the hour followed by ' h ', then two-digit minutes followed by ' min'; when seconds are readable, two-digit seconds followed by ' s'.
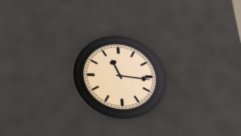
11 h 16 min
